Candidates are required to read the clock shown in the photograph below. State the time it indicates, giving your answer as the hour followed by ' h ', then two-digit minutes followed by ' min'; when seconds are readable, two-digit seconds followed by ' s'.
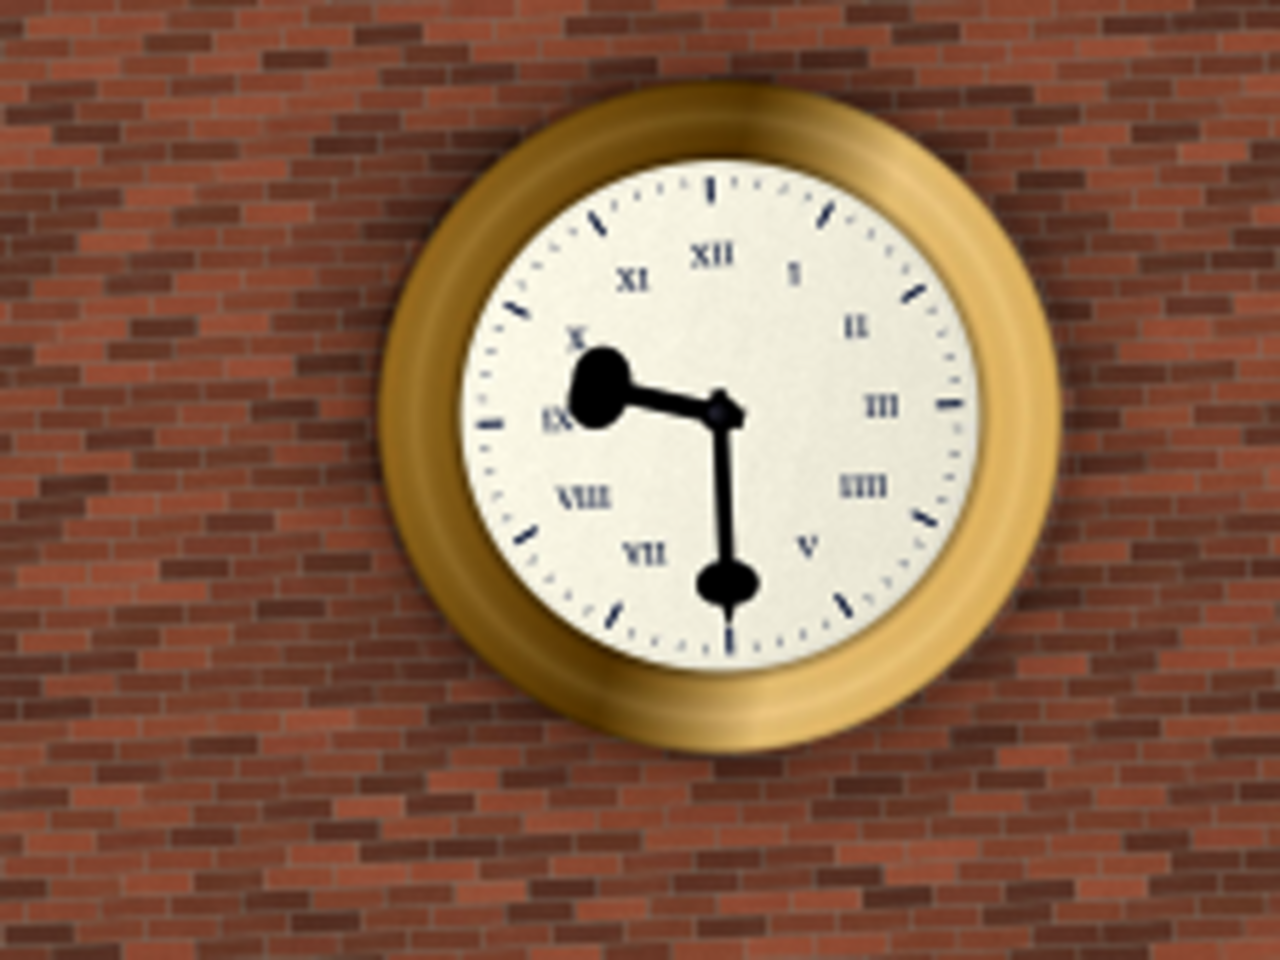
9 h 30 min
